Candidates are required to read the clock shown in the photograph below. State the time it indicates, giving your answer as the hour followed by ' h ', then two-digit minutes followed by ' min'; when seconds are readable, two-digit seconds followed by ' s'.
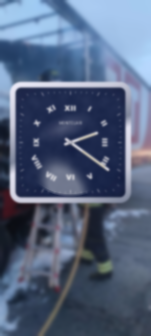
2 h 21 min
